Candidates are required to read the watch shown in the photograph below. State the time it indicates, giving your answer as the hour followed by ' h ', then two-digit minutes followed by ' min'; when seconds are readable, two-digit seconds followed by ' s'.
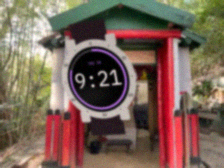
9 h 21 min
